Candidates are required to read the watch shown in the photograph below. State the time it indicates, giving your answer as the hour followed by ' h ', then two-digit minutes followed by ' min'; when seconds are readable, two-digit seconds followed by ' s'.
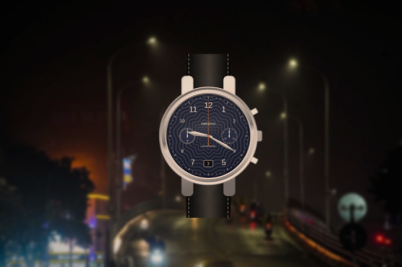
9 h 20 min
